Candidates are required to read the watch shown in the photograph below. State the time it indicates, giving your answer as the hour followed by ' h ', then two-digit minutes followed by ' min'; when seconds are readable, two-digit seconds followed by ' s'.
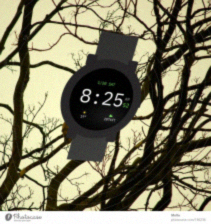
8 h 25 min
